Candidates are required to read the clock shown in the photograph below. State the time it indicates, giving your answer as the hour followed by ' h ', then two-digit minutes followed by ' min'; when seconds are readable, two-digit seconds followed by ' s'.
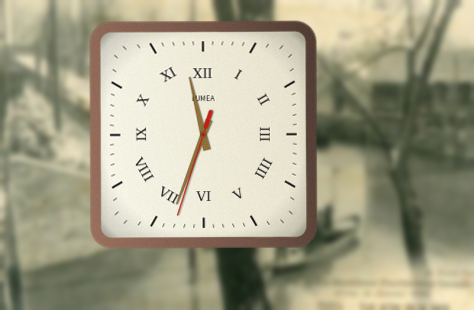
11 h 33 min 33 s
